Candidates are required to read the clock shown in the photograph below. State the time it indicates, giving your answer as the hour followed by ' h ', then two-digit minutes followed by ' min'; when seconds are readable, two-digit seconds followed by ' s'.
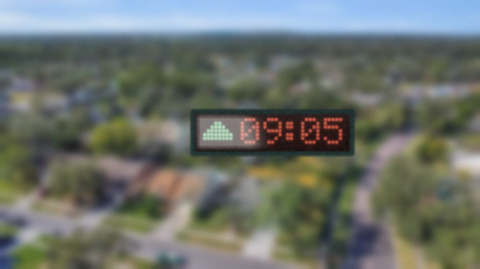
9 h 05 min
